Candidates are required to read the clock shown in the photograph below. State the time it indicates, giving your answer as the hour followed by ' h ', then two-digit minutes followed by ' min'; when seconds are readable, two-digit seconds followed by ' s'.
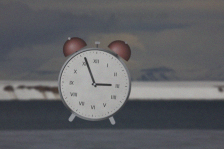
2 h 56 min
